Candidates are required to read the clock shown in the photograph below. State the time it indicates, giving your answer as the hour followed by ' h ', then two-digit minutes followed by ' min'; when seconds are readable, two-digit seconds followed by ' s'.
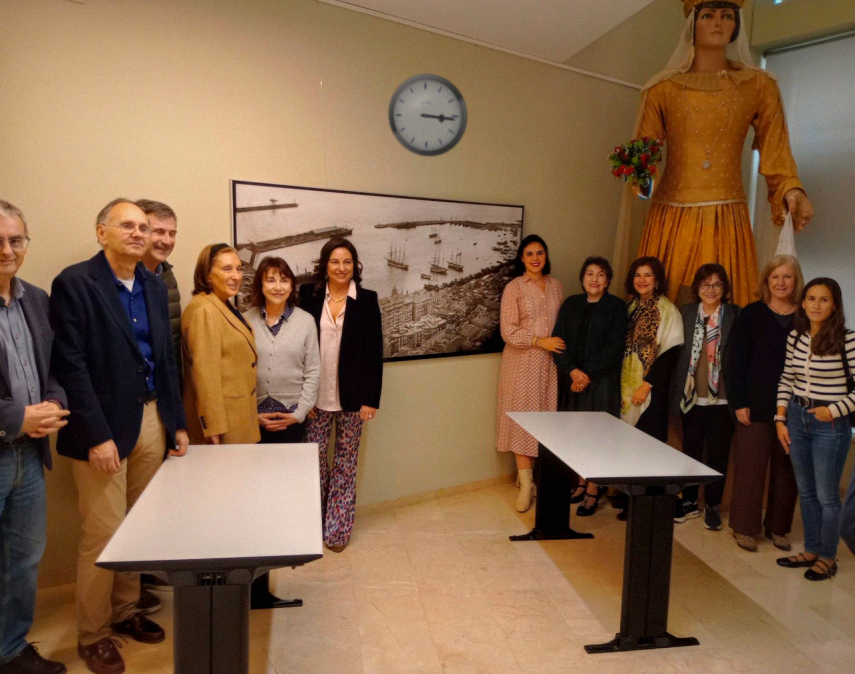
3 h 16 min
